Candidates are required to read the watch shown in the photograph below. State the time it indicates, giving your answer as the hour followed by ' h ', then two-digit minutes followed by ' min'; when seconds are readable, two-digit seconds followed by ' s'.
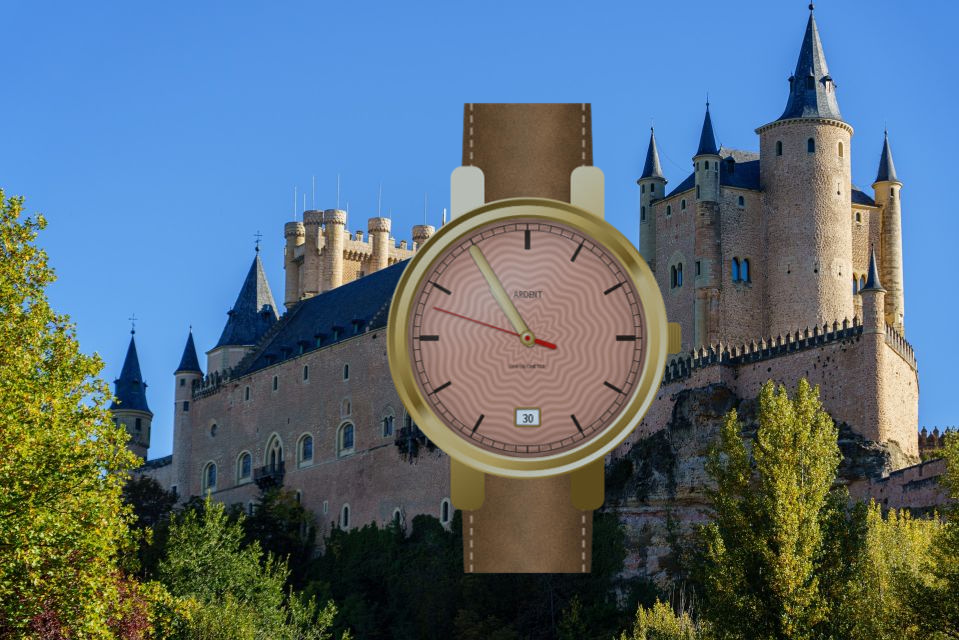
10 h 54 min 48 s
